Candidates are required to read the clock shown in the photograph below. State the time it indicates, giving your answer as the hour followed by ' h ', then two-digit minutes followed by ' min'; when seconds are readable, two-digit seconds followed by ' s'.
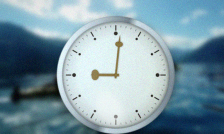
9 h 01 min
